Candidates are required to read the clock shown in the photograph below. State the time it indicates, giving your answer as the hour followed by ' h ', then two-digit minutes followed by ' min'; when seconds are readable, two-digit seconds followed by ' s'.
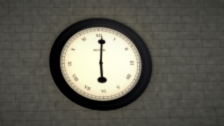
6 h 01 min
